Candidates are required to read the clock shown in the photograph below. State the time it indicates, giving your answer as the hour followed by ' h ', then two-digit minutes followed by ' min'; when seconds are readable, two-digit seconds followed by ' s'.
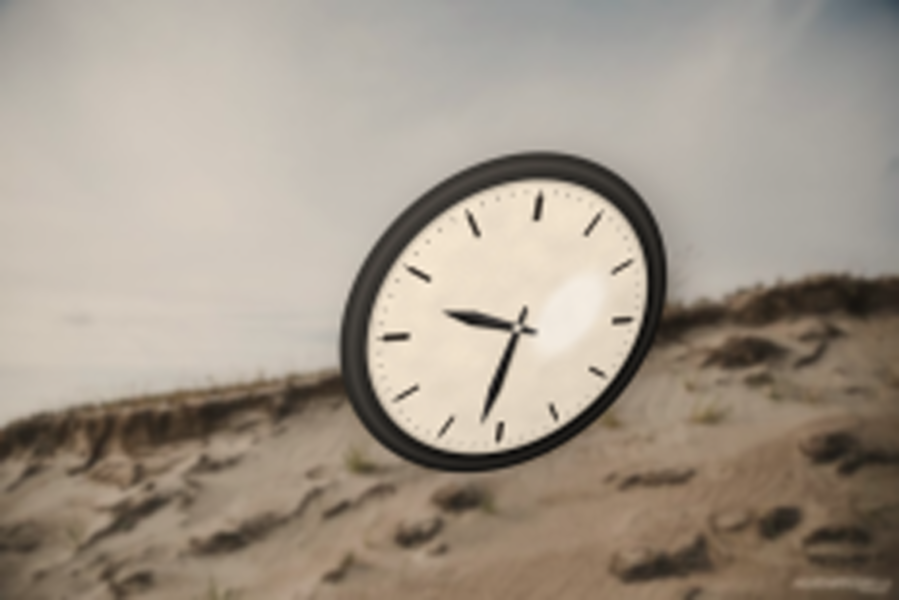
9 h 32 min
